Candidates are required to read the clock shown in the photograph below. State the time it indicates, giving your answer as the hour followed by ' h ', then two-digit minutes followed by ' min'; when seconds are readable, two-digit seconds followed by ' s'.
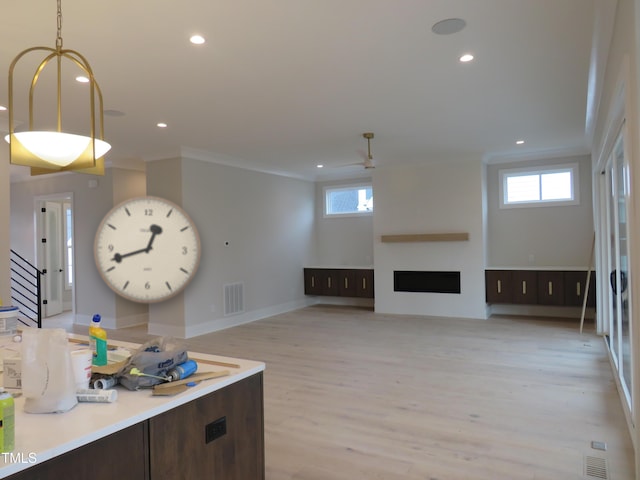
12 h 42 min
